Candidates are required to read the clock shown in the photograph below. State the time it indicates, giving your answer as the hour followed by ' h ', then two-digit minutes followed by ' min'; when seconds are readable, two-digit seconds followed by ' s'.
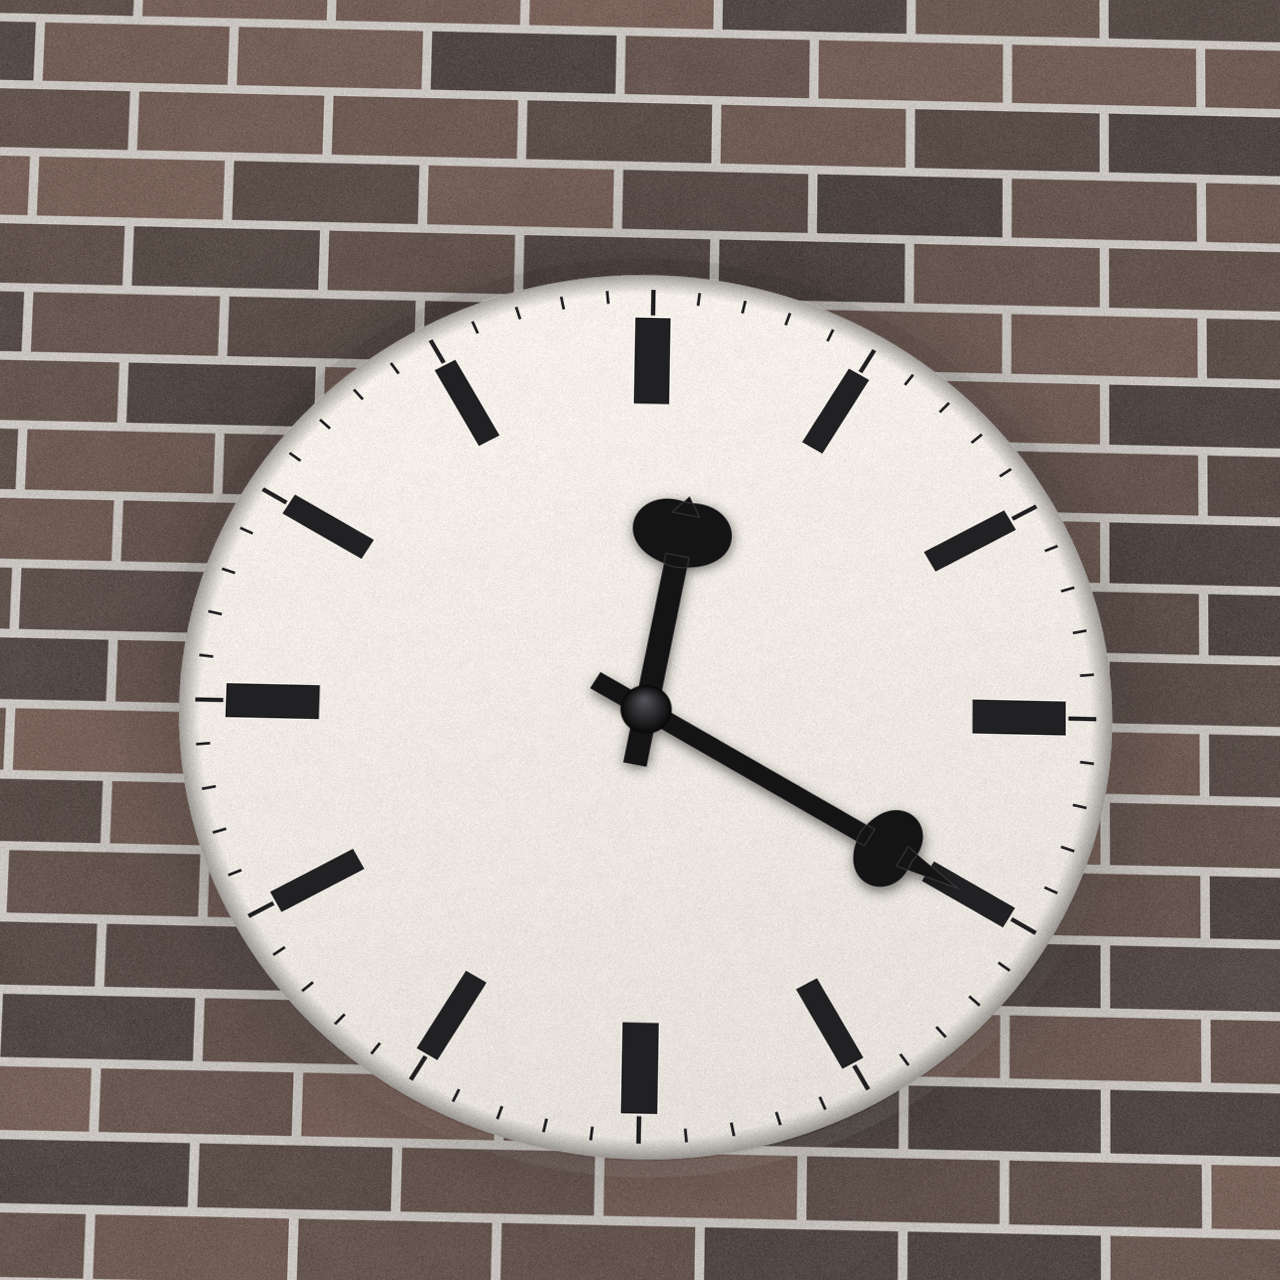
12 h 20 min
